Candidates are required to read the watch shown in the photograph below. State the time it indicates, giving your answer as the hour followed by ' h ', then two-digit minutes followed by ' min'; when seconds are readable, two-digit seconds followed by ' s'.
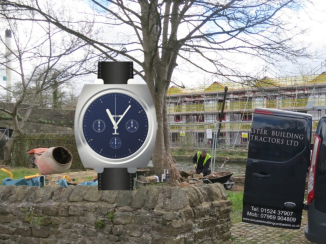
11 h 06 min
